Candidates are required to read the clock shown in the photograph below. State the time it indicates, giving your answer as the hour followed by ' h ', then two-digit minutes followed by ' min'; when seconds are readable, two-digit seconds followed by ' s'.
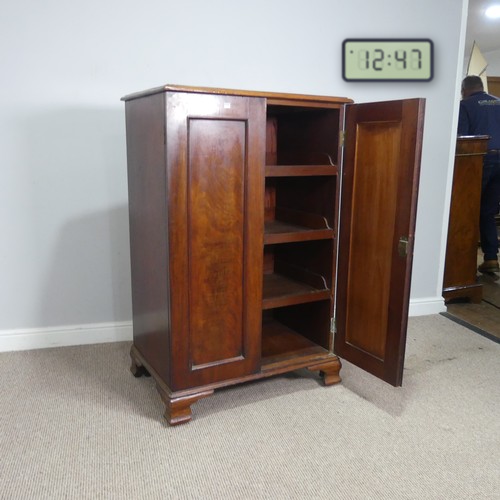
12 h 47 min
